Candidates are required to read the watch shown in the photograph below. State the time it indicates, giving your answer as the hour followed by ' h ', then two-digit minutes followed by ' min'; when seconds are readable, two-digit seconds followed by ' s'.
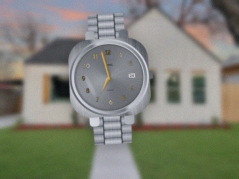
6 h 58 min
